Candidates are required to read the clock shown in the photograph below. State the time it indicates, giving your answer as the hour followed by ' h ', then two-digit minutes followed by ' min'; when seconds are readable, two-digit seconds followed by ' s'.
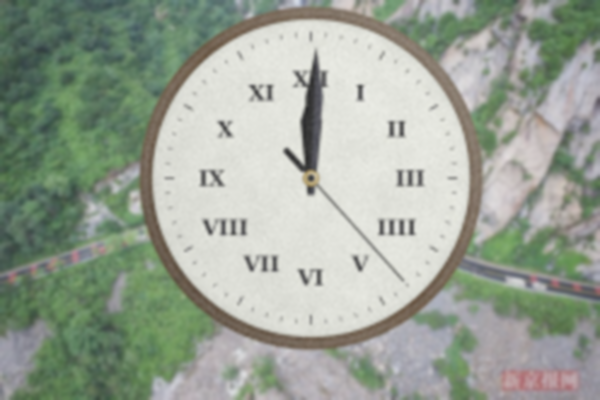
12 h 00 min 23 s
